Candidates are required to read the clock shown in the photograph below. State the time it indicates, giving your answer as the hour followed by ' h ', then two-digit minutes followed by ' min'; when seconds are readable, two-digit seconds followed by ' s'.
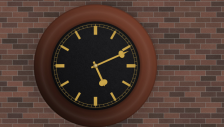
5 h 11 min
